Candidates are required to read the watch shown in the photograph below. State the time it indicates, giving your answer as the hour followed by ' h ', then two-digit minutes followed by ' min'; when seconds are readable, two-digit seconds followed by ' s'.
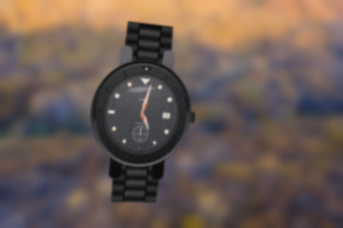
5 h 02 min
